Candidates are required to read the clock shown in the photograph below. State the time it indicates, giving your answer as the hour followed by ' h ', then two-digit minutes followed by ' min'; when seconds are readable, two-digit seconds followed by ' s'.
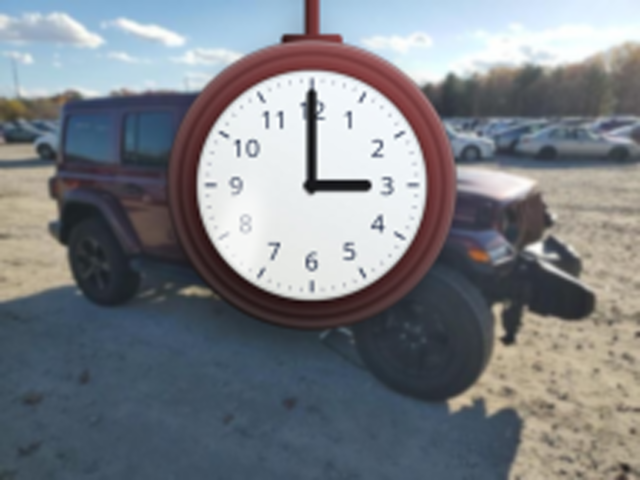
3 h 00 min
